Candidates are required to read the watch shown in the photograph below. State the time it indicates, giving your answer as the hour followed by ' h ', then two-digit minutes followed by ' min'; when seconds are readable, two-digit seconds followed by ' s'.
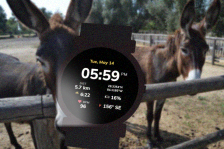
5 h 59 min
